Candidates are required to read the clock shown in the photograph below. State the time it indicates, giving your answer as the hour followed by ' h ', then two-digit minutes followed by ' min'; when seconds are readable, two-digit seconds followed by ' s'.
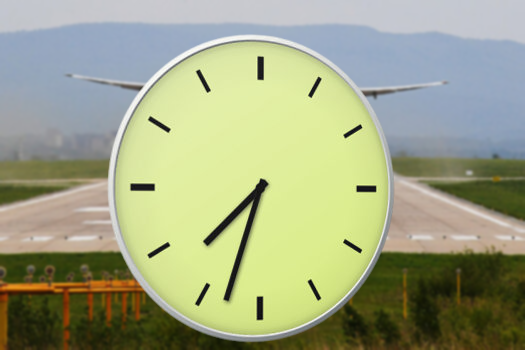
7 h 33 min
